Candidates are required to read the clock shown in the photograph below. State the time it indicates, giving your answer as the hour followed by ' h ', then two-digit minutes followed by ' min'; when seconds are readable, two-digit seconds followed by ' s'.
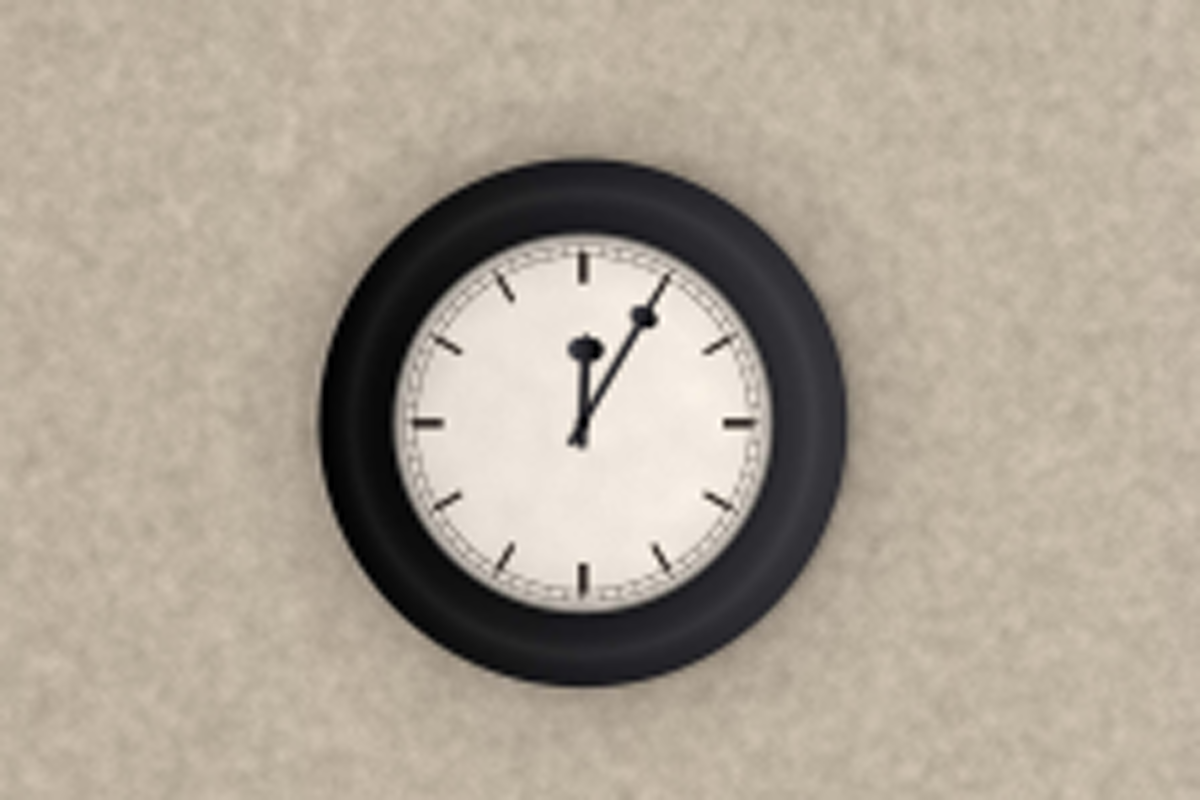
12 h 05 min
